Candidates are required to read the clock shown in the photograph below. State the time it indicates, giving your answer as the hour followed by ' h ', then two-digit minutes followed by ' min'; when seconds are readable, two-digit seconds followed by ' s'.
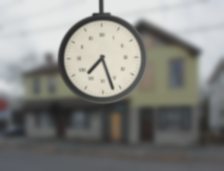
7 h 27 min
